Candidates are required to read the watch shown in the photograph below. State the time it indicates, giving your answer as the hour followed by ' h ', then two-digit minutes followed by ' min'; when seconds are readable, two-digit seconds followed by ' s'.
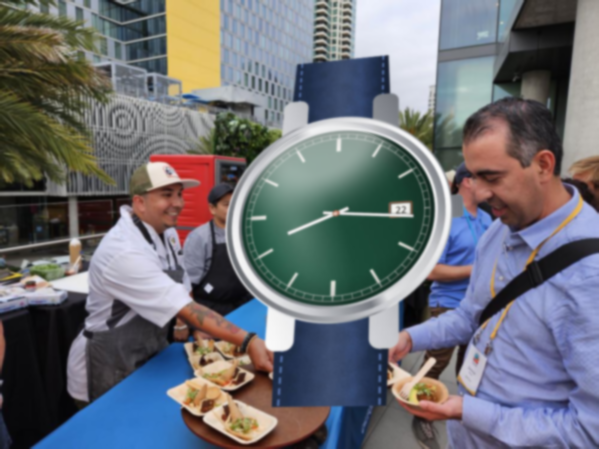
8 h 16 min
